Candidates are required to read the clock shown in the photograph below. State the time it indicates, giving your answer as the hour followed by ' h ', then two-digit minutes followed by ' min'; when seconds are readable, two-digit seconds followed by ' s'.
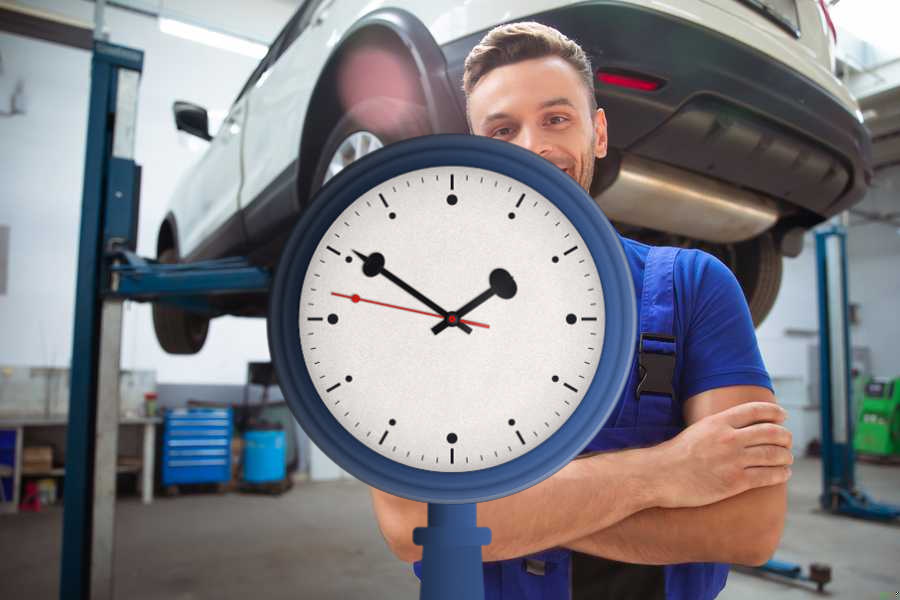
1 h 50 min 47 s
